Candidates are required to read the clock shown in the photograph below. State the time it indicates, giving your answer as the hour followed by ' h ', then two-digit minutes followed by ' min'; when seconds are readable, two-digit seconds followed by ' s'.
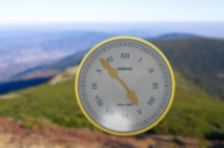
4 h 53 min
